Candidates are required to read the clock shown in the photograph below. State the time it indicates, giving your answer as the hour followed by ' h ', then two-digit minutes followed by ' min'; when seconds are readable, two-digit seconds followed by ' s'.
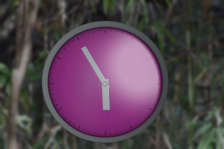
5 h 55 min
